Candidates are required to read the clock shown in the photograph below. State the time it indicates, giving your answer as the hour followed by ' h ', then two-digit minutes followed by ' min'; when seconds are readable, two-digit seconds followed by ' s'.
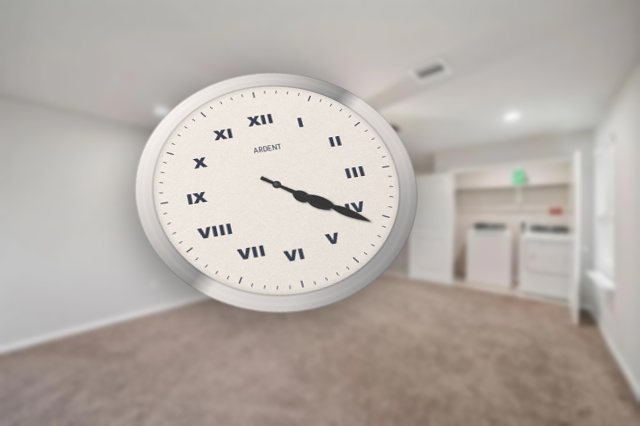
4 h 21 min
